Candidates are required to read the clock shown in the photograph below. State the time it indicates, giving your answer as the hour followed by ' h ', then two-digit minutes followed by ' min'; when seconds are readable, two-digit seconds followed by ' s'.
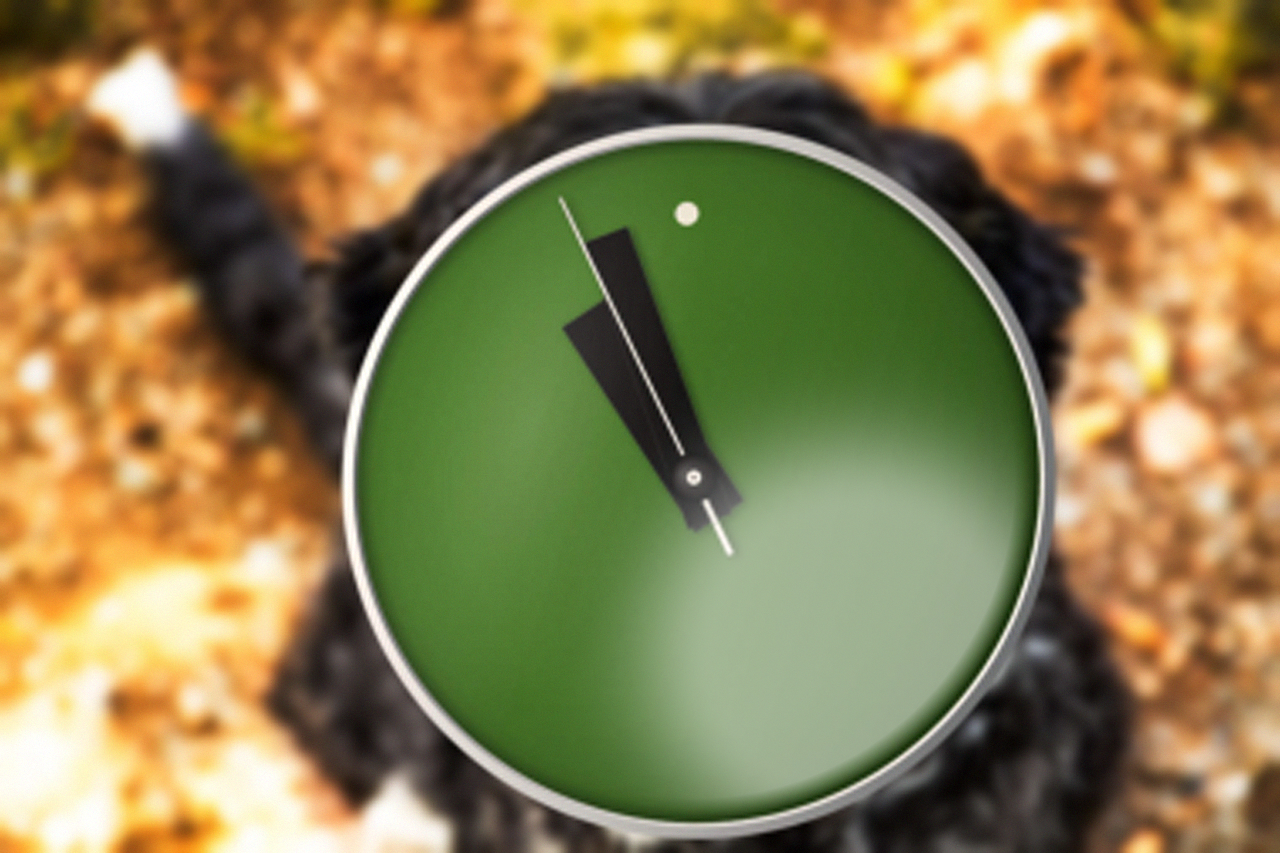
10 h 56 min 56 s
